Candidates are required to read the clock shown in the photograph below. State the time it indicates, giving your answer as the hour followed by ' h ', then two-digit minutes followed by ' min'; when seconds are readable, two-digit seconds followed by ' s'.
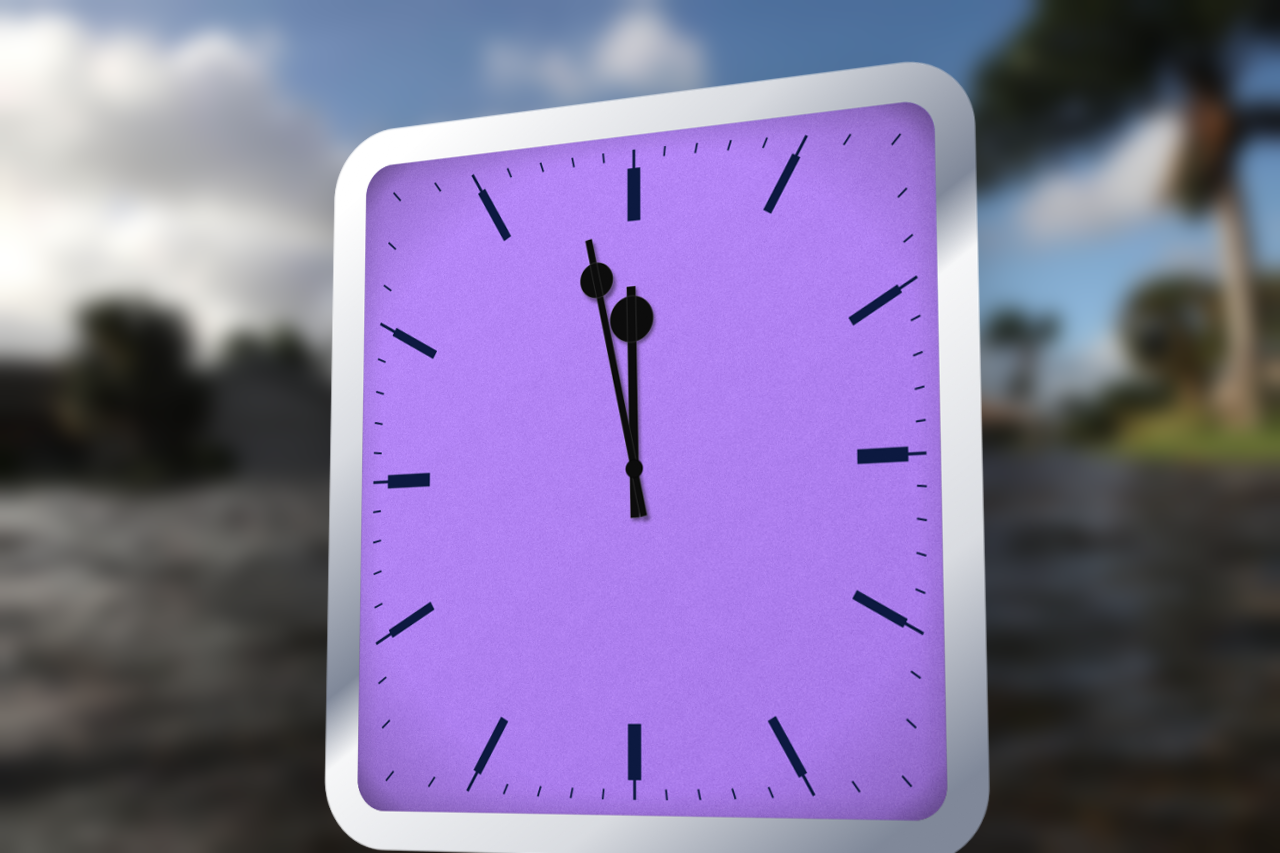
11 h 58 min
